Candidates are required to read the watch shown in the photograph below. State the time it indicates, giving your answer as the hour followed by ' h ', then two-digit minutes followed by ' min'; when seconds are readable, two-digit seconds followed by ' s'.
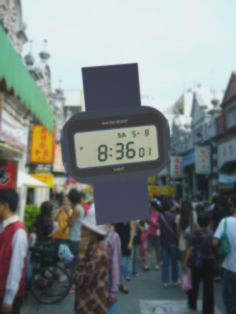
8 h 36 min 01 s
